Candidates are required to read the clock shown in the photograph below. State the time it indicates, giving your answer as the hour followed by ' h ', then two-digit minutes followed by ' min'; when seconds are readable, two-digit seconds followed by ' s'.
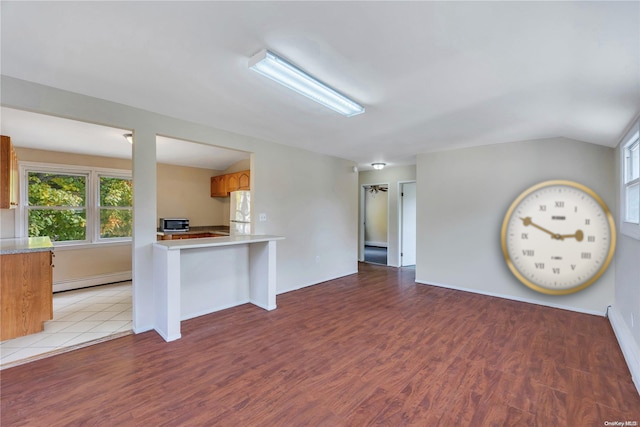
2 h 49 min
